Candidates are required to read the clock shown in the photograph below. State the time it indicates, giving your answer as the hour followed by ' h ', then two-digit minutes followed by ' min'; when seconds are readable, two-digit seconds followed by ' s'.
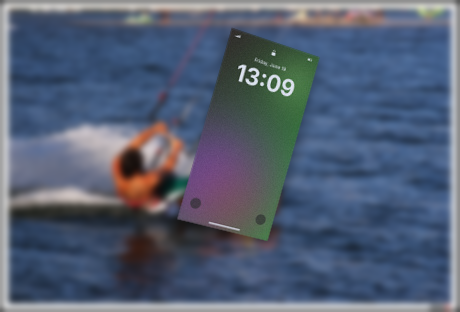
13 h 09 min
